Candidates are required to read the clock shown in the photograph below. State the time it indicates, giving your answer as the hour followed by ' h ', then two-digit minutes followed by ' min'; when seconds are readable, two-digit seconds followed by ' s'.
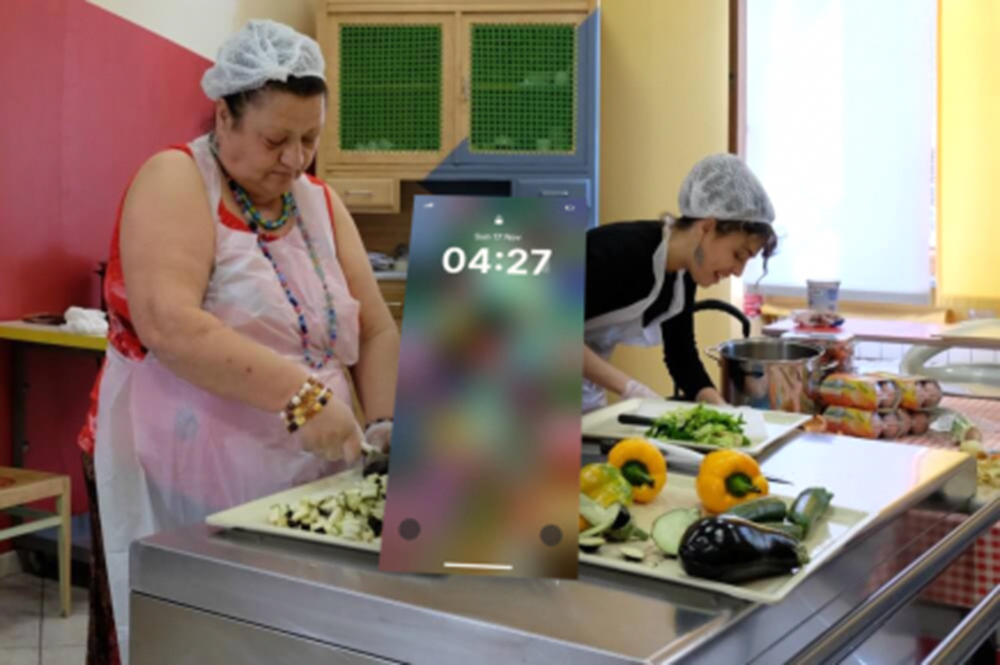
4 h 27 min
